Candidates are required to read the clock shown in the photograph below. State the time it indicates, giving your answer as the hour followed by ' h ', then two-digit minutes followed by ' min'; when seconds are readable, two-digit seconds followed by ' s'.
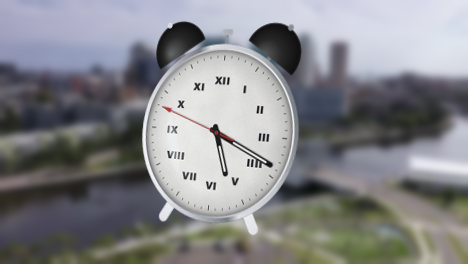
5 h 18 min 48 s
